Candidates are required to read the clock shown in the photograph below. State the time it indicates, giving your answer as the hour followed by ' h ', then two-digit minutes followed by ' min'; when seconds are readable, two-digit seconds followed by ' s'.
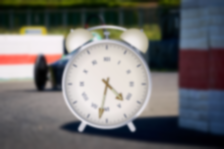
4 h 32 min
